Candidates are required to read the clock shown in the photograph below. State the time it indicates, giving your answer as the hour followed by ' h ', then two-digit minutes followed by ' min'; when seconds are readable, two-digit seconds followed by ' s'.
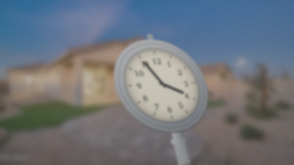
3 h 55 min
